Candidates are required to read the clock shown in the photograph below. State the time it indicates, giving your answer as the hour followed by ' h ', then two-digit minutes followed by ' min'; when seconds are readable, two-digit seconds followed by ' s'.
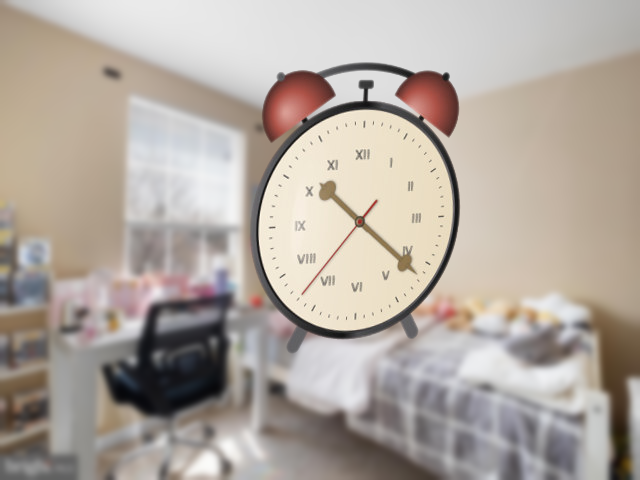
10 h 21 min 37 s
